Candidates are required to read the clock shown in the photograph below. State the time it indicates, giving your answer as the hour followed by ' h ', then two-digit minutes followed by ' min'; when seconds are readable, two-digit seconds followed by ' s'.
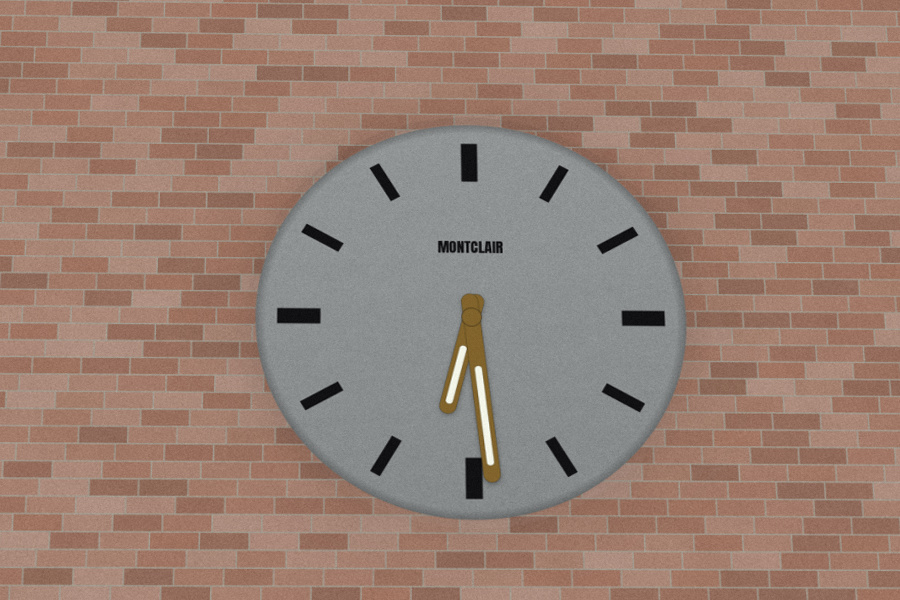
6 h 29 min
